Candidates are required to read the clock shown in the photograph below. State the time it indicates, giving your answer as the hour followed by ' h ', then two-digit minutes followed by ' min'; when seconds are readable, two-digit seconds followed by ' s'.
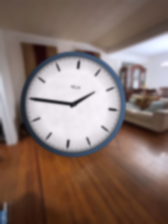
1 h 45 min
